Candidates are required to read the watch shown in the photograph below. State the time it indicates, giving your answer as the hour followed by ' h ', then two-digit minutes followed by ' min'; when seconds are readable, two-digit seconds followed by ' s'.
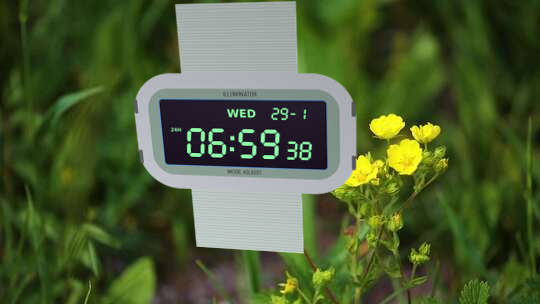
6 h 59 min 38 s
